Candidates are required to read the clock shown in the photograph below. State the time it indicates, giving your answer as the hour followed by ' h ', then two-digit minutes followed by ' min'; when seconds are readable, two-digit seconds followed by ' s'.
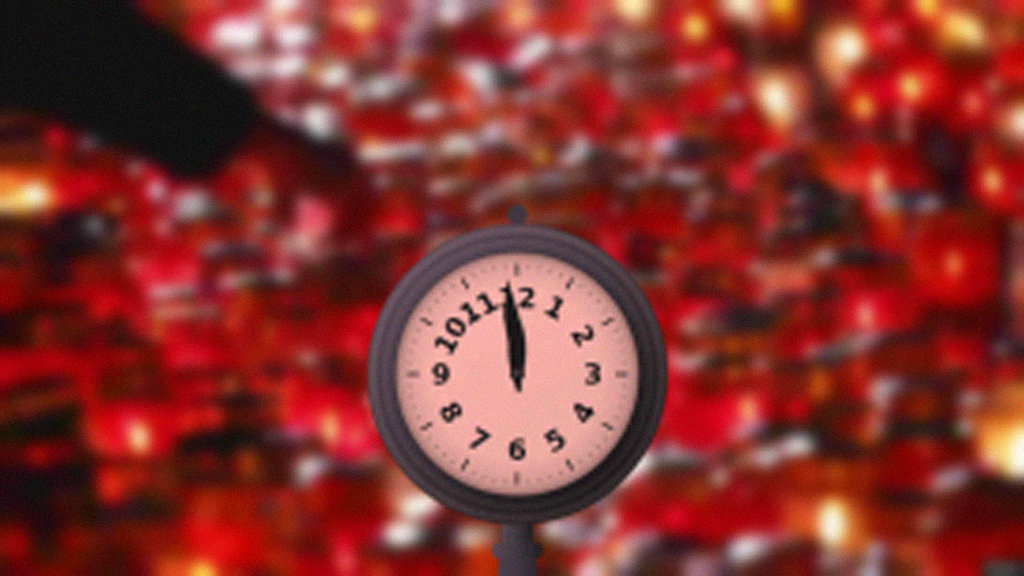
11 h 59 min
